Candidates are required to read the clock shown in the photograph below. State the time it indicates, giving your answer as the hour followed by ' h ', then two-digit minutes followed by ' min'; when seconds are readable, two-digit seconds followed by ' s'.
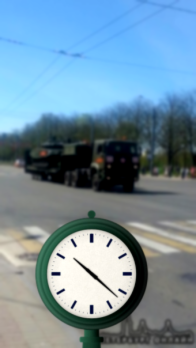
10 h 22 min
